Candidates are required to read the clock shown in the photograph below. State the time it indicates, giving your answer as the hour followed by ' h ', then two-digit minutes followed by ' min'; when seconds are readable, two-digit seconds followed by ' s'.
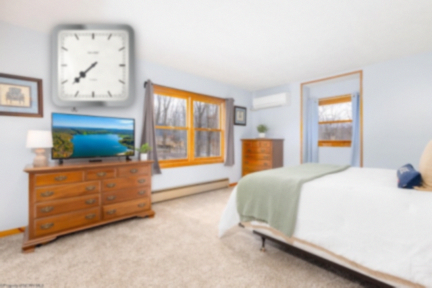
7 h 38 min
